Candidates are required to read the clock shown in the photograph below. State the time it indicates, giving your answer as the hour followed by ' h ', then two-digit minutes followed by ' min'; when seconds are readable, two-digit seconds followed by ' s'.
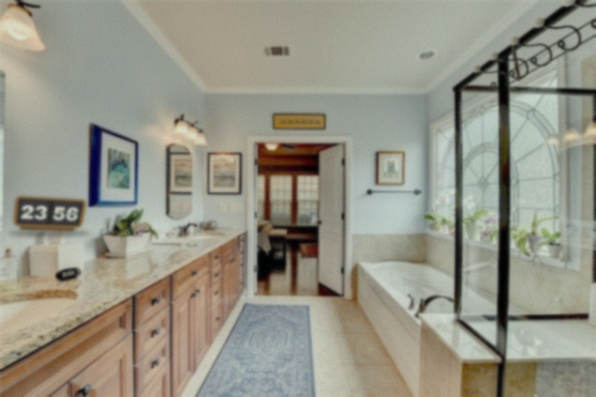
23 h 56 min
